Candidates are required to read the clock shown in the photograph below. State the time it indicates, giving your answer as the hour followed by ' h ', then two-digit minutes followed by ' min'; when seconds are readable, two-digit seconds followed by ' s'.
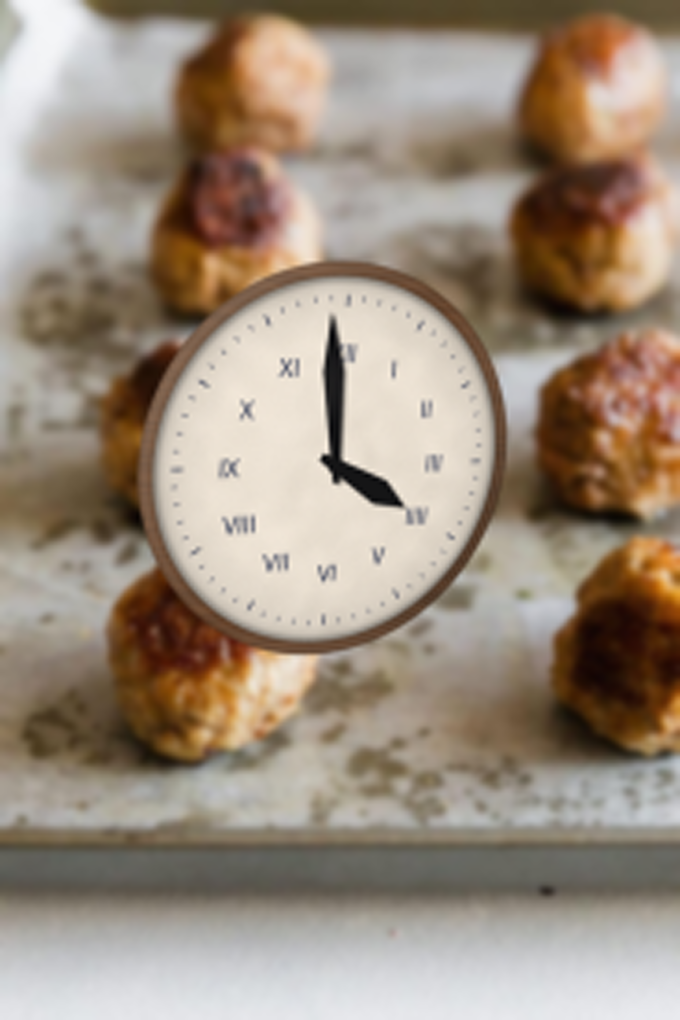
3 h 59 min
